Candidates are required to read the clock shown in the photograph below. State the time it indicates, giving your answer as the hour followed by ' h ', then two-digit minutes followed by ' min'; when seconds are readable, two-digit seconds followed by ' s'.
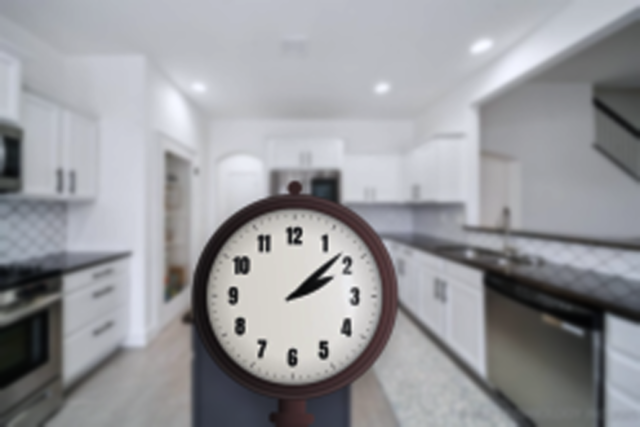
2 h 08 min
